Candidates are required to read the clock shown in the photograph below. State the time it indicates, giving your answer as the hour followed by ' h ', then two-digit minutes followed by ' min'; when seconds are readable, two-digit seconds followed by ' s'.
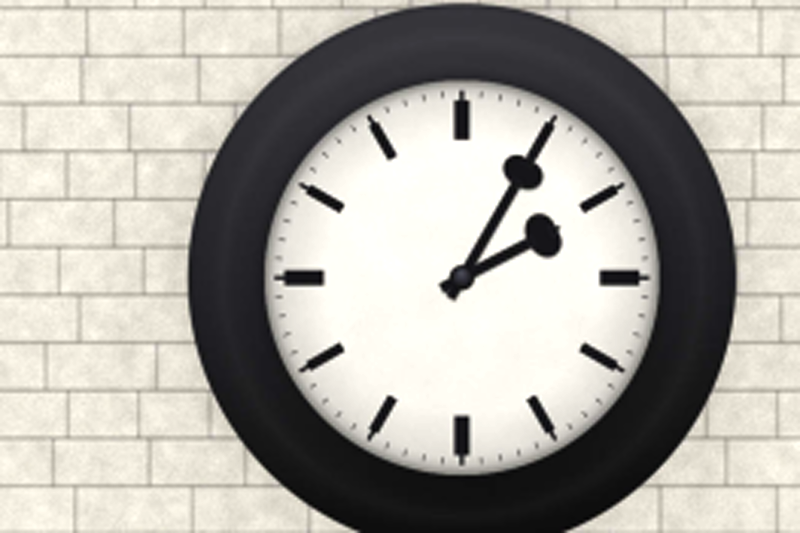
2 h 05 min
